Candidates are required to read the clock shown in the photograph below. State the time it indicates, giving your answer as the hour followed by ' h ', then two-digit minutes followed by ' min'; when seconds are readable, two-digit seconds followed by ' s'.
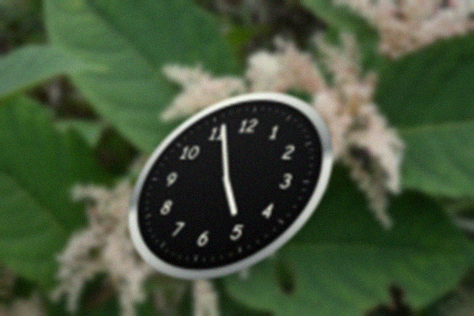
4 h 56 min
